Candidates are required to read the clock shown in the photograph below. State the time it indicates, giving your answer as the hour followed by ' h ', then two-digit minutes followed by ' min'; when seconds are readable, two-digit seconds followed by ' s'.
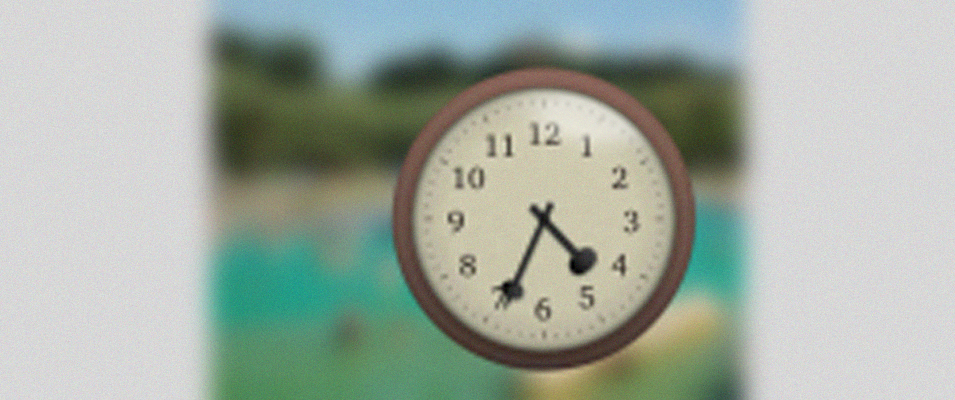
4 h 34 min
